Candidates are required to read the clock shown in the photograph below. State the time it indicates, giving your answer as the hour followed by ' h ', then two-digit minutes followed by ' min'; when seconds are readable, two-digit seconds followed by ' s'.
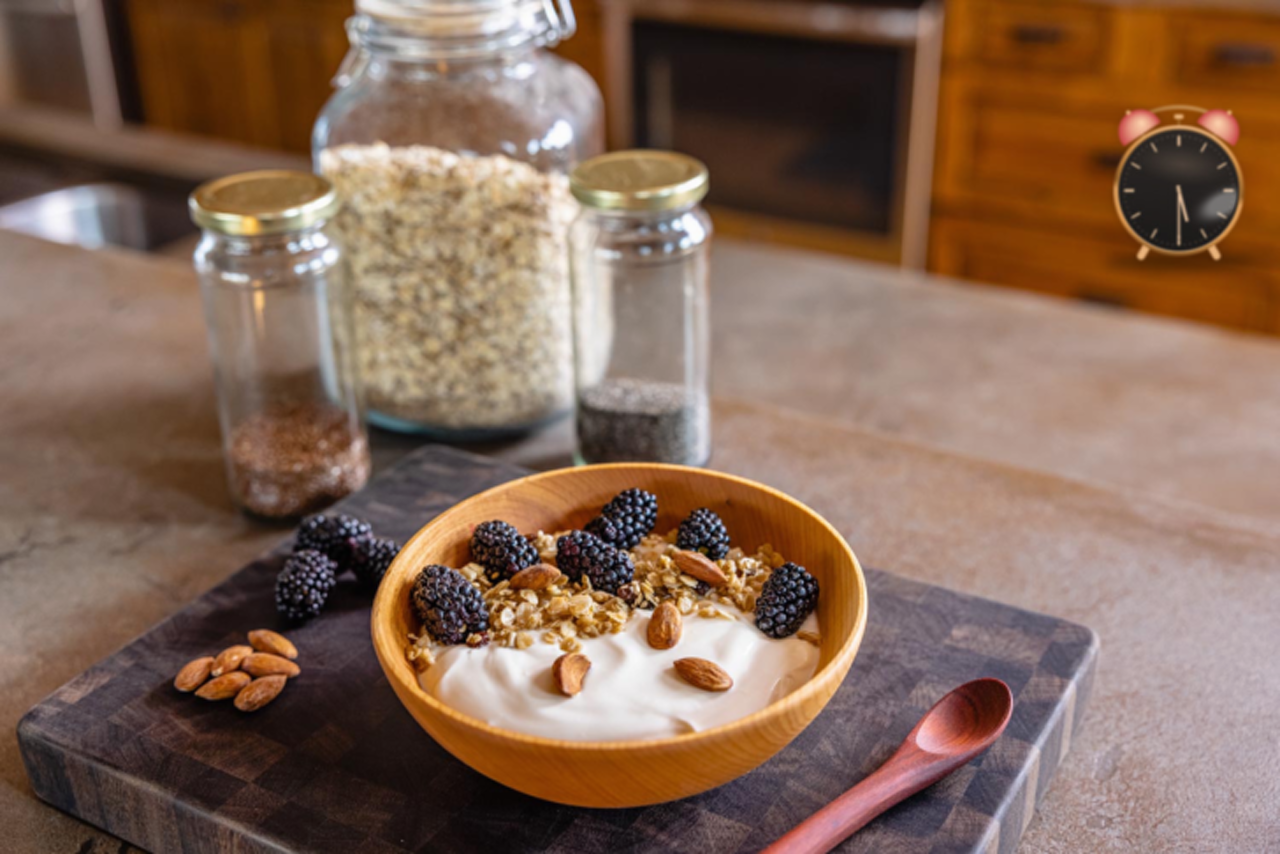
5 h 30 min
